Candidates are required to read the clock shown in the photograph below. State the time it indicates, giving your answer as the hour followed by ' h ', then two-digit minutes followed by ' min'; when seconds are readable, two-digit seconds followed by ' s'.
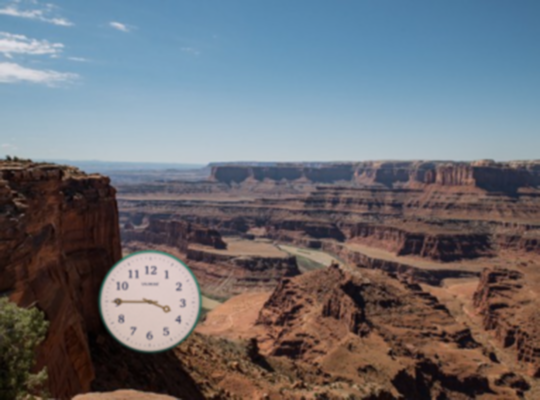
3 h 45 min
